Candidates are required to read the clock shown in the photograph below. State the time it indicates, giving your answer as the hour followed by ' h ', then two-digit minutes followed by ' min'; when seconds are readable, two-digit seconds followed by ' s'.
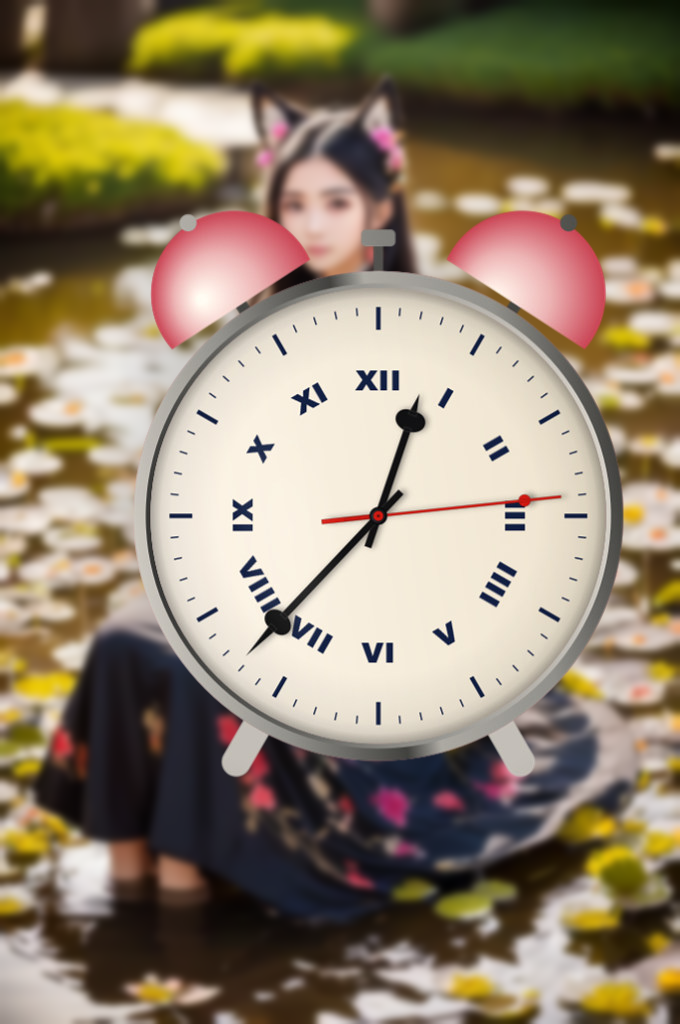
12 h 37 min 14 s
